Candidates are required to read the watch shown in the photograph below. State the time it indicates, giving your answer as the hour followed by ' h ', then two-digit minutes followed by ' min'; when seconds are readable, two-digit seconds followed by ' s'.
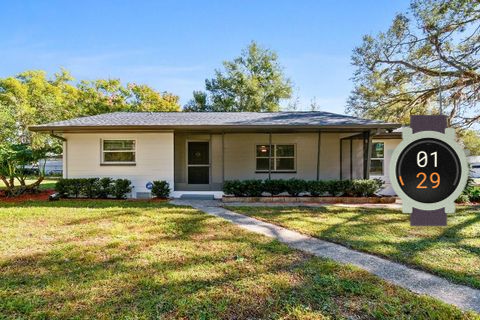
1 h 29 min
